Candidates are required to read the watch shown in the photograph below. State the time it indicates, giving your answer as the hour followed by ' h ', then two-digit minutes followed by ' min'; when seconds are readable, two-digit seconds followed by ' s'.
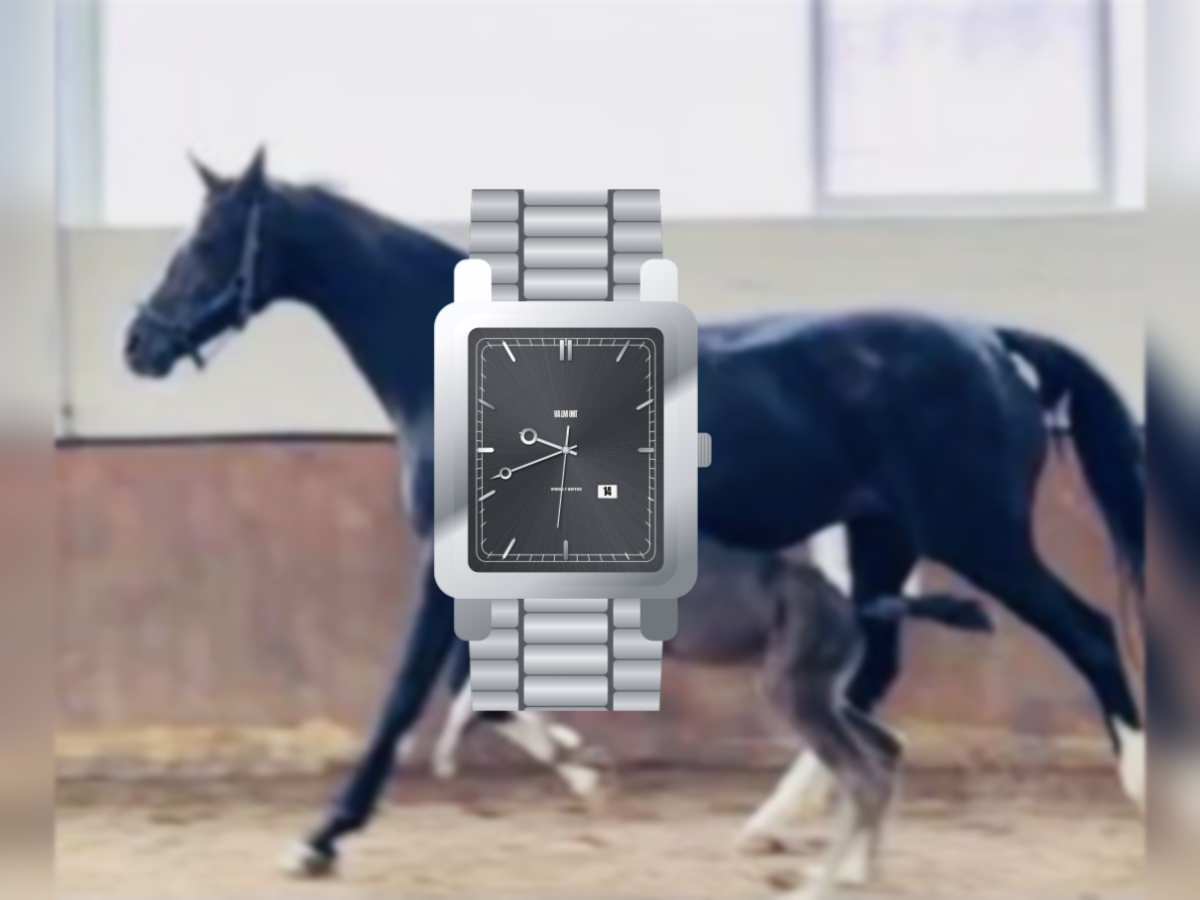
9 h 41 min 31 s
